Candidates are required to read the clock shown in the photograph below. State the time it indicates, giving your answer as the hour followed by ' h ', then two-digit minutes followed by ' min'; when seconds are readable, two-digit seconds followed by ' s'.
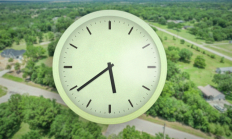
5 h 39 min
